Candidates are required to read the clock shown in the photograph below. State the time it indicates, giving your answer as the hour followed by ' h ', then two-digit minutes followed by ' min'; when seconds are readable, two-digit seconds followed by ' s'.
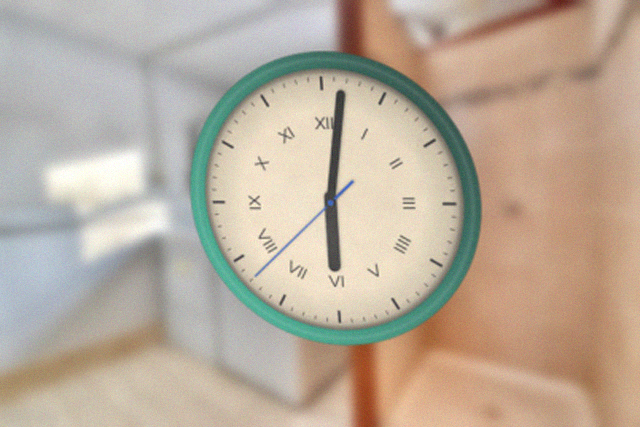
6 h 01 min 38 s
